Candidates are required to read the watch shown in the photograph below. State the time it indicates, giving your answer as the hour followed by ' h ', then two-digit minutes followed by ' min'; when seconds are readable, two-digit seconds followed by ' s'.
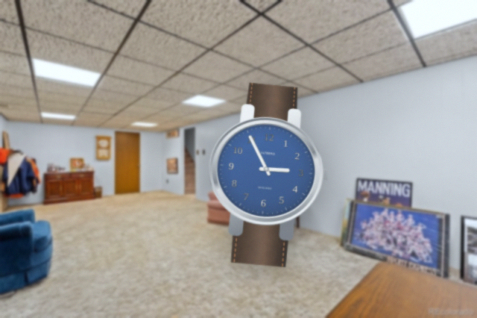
2 h 55 min
